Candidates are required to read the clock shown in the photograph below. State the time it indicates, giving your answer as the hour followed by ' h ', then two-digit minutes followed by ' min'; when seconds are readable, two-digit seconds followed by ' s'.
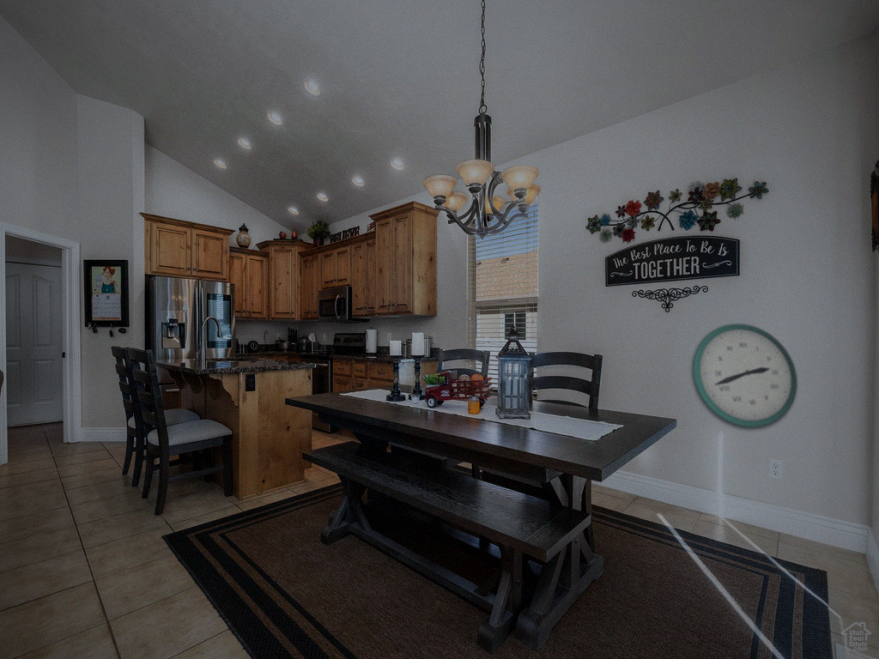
2 h 42 min
